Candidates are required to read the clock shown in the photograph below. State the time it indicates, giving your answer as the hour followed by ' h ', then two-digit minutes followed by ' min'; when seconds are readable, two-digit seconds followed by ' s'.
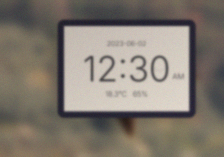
12 h 30 min
